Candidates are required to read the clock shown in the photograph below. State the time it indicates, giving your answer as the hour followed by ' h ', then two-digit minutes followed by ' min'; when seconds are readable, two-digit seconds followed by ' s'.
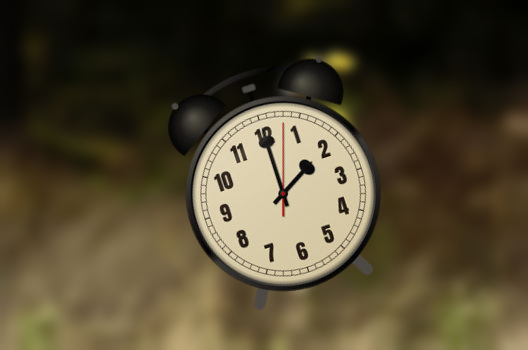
2 h 00 min 03 s
